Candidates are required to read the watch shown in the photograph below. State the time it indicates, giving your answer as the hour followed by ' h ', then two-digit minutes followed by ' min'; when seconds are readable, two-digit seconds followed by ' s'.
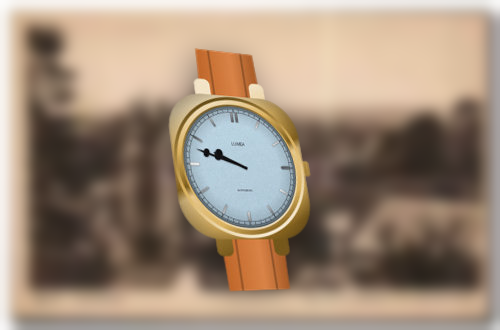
9 h 48 min
